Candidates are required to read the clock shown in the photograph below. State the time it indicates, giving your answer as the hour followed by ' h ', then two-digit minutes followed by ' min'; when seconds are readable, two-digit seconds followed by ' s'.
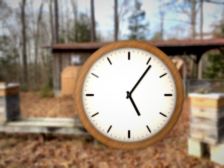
5 h 06 min
